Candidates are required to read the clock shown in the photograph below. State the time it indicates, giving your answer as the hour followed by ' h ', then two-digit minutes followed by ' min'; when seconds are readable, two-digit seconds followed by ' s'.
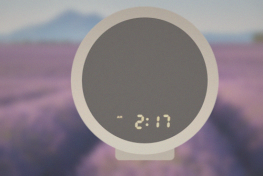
2 h 17 min
